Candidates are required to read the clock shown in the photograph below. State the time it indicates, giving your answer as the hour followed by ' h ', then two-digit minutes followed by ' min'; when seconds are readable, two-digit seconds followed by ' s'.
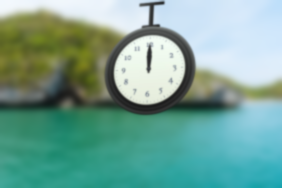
12 h 00 min
